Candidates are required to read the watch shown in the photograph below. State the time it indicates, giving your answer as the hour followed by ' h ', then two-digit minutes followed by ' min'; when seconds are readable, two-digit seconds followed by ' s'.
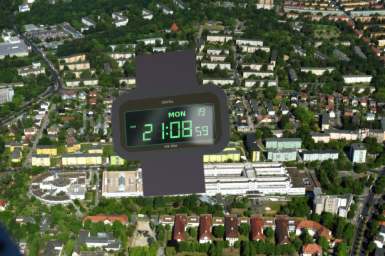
21 h 08 min 59 s
